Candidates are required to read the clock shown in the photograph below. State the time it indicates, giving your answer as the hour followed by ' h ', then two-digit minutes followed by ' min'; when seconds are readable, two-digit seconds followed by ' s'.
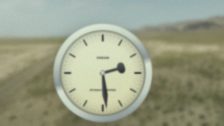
2 h 29 min
